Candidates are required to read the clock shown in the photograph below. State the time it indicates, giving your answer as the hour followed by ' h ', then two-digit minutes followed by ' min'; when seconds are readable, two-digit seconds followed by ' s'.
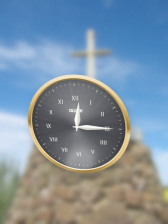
12 h 15 min
